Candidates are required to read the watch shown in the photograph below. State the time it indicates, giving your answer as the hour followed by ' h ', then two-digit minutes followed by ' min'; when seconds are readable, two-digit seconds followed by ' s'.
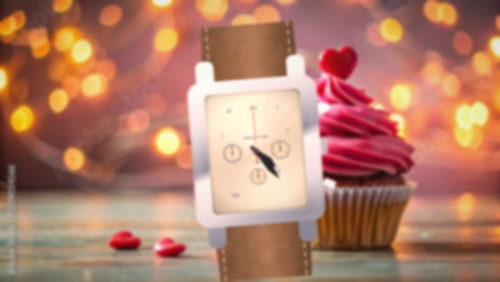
4 h 24 min
